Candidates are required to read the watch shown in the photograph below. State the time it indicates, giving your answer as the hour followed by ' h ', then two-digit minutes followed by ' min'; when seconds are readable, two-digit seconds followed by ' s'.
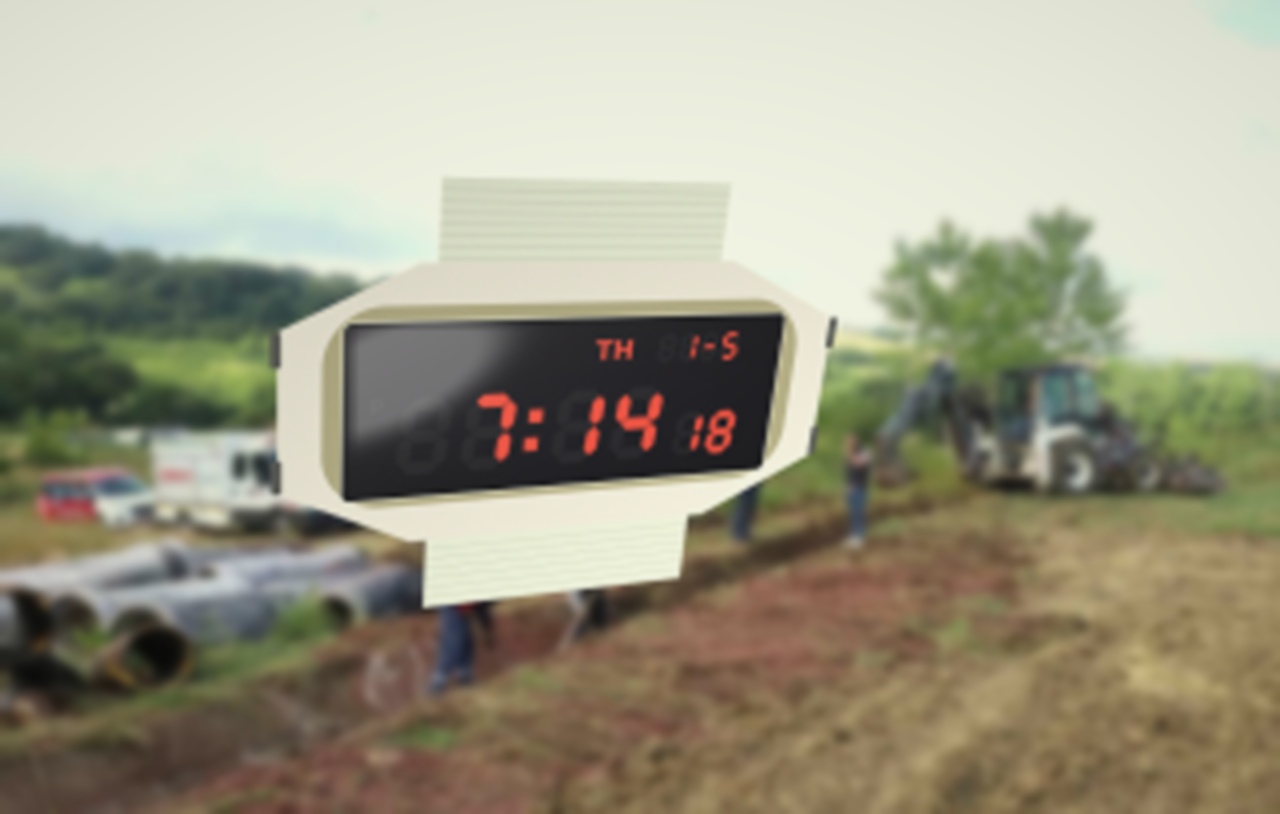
7 h 14 min 18 s
